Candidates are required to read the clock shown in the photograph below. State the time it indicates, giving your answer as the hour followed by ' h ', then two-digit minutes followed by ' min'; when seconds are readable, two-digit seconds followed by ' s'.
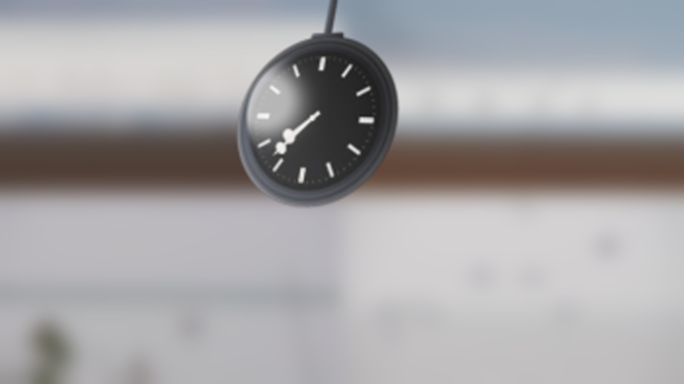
7 h 37 min
